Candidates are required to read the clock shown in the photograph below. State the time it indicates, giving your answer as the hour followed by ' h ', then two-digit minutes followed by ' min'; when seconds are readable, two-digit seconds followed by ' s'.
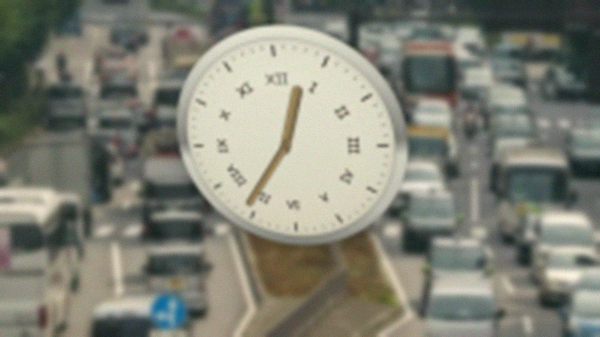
12 h 36 min
